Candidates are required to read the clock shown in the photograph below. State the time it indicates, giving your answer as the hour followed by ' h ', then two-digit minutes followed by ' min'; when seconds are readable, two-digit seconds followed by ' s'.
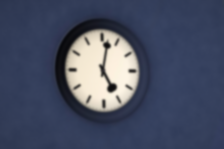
5 h 02 min
